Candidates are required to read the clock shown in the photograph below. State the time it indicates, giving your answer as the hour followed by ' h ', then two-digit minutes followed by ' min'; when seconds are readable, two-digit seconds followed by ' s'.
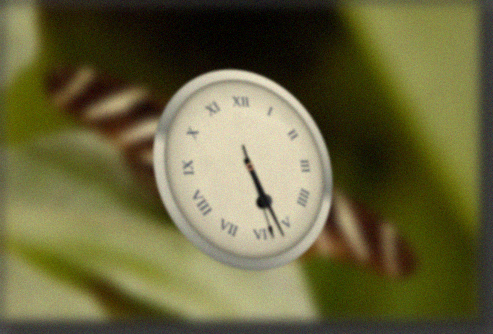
5 h 26 min 28 s
